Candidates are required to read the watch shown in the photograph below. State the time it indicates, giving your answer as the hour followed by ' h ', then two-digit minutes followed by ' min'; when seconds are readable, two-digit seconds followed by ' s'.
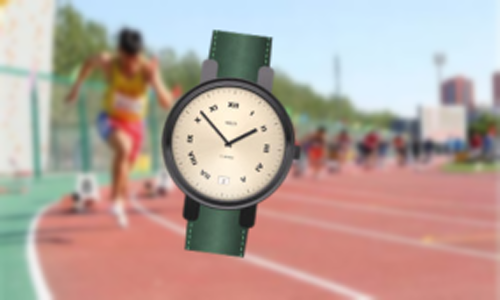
1 h 52 min
